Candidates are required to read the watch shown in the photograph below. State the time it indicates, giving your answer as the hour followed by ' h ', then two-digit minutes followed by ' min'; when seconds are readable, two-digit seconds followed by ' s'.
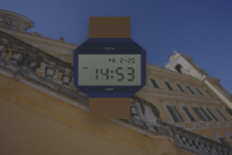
14 h 53 min
